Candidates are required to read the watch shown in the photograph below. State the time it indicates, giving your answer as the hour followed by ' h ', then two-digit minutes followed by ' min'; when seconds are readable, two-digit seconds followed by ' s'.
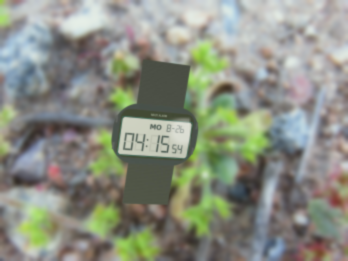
4 h 15 min
